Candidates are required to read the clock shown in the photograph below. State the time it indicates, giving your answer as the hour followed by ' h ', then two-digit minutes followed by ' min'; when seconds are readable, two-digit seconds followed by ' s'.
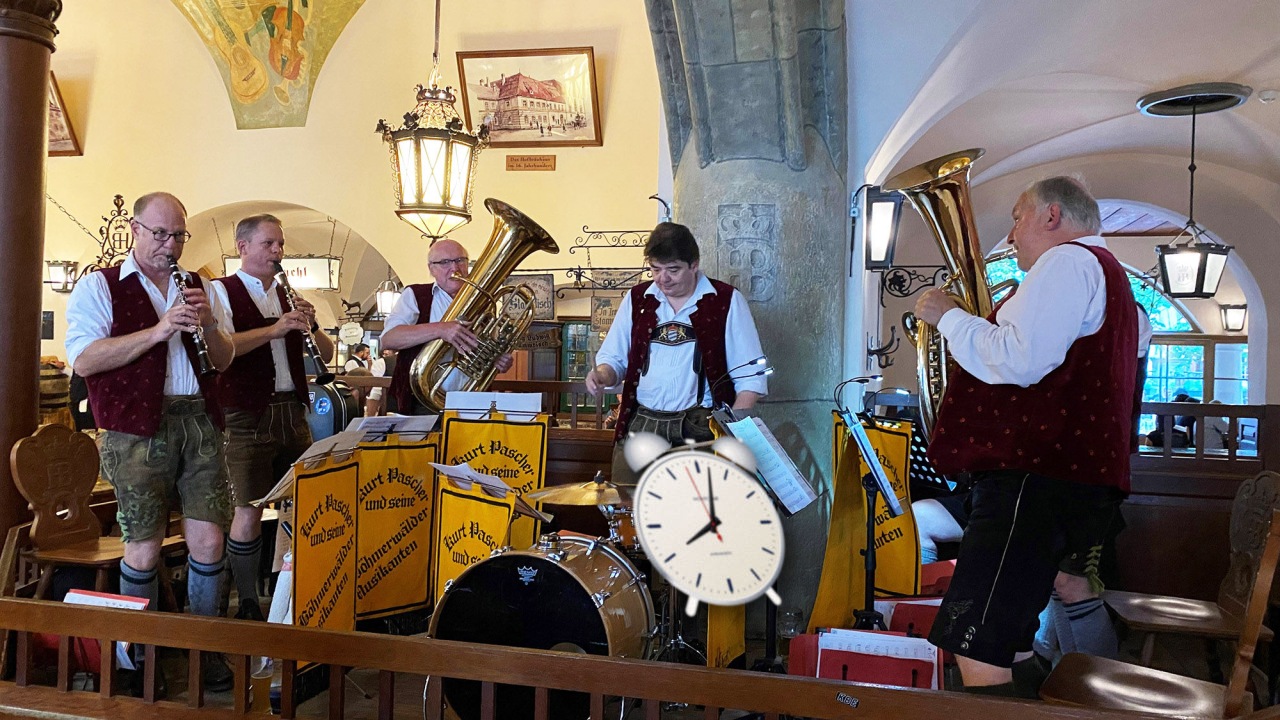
8 h 01 min 58 s
